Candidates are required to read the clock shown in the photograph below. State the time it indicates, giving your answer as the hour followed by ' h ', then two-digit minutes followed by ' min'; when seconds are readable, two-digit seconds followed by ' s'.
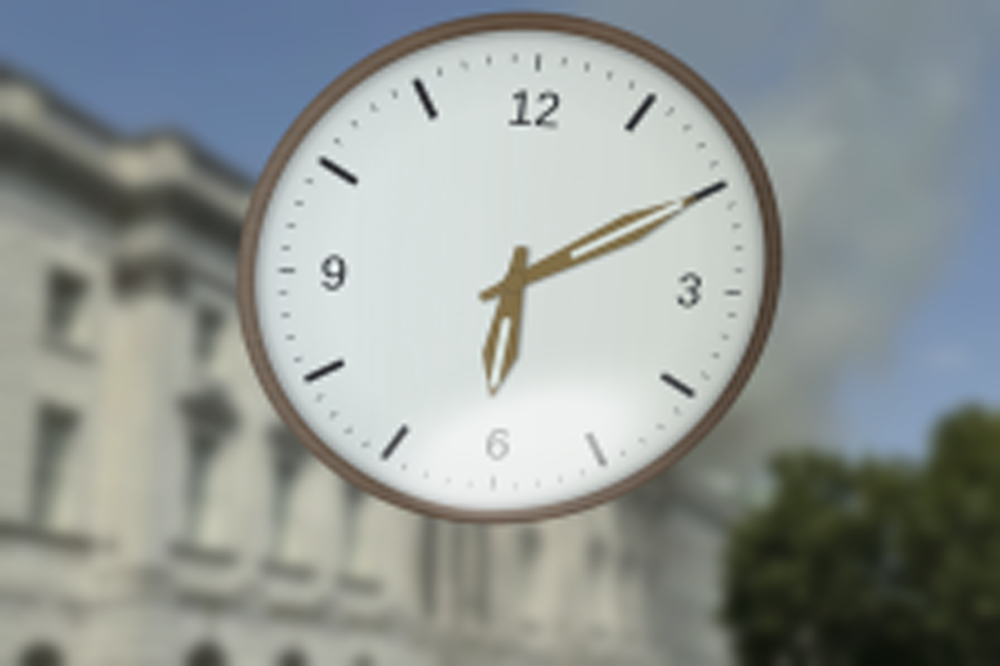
6 h 10 min
